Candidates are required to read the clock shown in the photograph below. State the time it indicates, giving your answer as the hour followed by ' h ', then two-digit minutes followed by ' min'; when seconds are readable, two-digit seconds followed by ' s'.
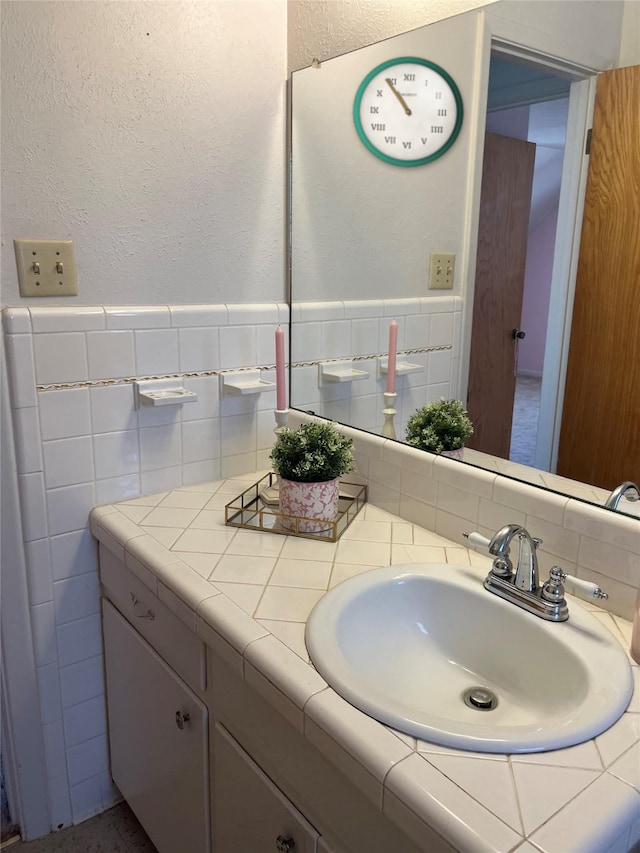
10 h 54 min
